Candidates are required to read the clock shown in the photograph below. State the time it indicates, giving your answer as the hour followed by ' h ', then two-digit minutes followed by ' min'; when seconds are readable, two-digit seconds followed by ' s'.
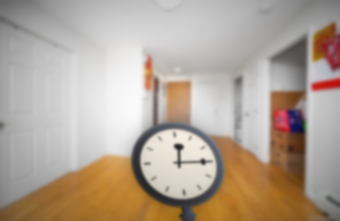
12 h 15 min
